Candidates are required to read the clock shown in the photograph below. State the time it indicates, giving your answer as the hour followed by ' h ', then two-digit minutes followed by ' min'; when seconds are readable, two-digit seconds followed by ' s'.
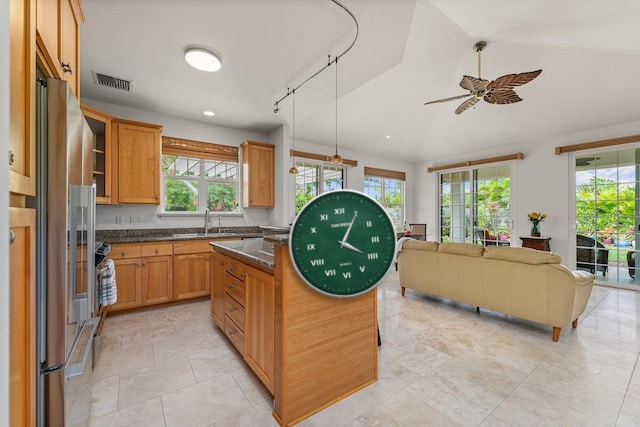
4 h 05 min
